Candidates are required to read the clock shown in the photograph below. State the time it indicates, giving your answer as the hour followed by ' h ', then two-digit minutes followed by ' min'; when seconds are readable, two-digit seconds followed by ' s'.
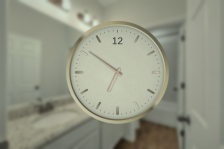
6 h 51 min
